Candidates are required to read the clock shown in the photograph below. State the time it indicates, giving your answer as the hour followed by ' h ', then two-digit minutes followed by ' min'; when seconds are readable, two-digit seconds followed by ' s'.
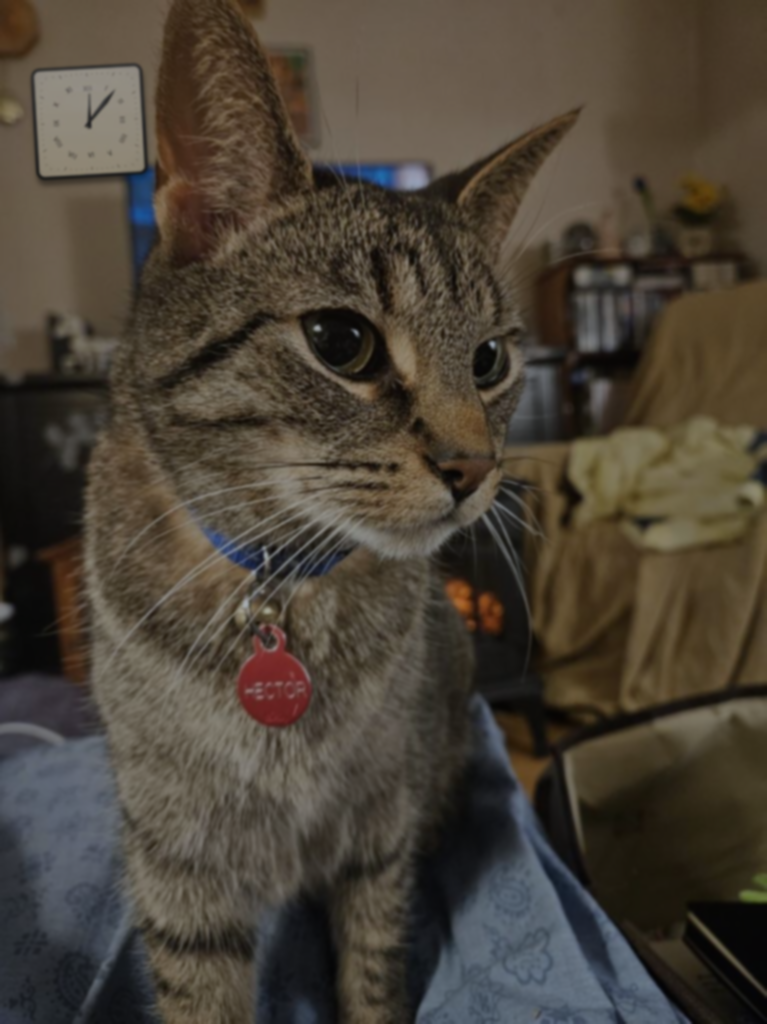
12 h 07 min
